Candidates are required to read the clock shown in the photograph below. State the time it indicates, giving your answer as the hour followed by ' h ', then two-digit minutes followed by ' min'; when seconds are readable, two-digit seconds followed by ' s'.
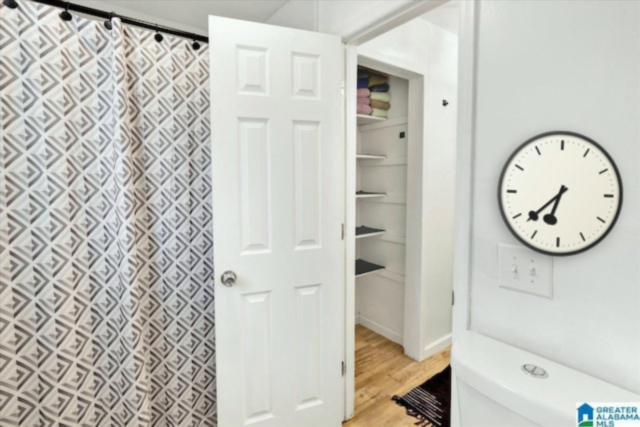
6 h 38 min
